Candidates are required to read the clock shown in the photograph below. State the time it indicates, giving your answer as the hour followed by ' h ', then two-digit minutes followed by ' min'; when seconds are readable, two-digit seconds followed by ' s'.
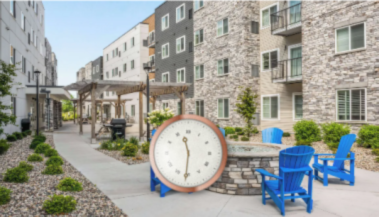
11 h 31 min
